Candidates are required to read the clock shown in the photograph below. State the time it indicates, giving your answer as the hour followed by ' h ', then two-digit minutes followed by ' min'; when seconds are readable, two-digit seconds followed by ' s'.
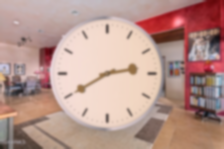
2 h 40 min
